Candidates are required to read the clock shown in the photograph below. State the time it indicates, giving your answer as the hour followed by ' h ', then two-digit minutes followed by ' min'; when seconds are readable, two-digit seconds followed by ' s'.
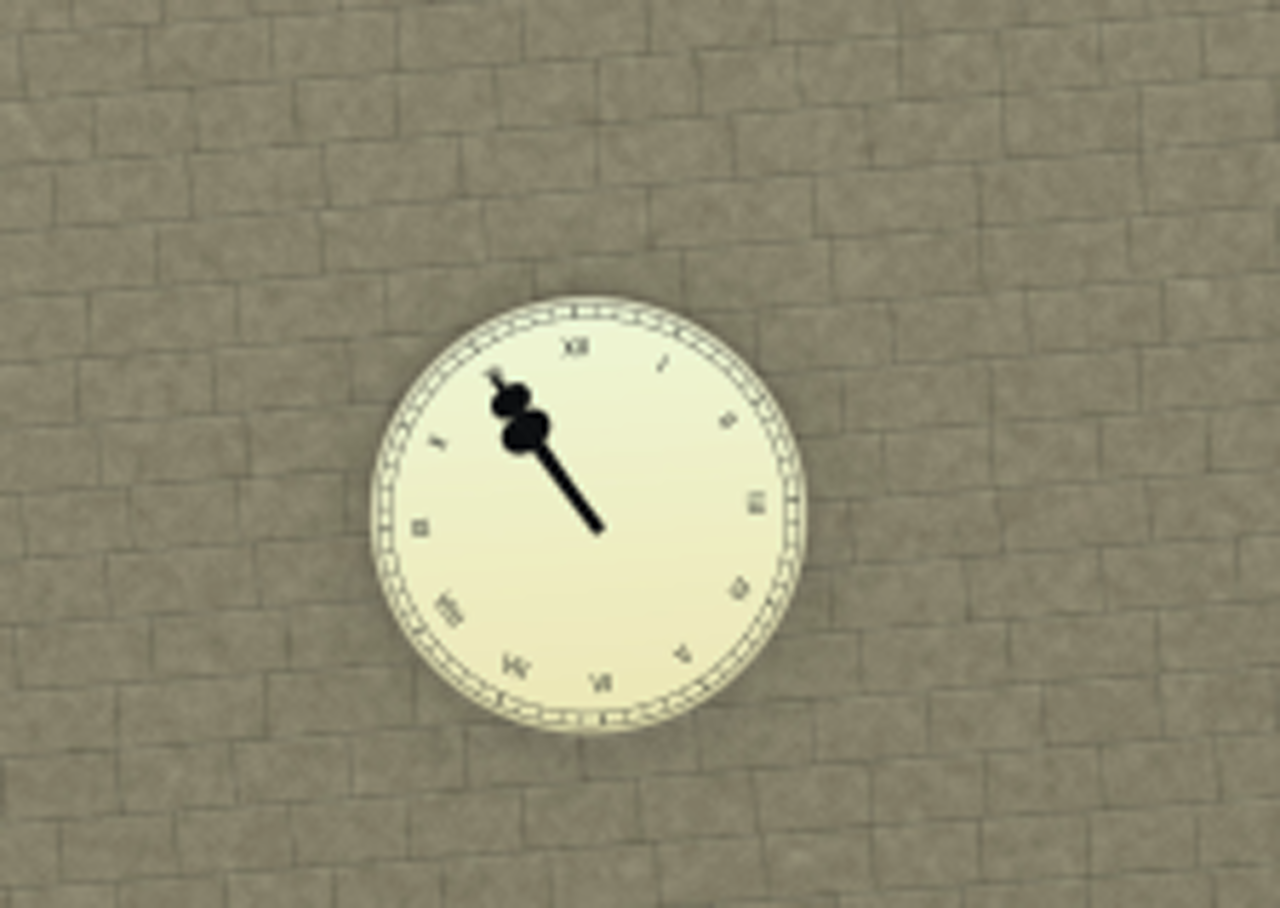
10 h 55 min
